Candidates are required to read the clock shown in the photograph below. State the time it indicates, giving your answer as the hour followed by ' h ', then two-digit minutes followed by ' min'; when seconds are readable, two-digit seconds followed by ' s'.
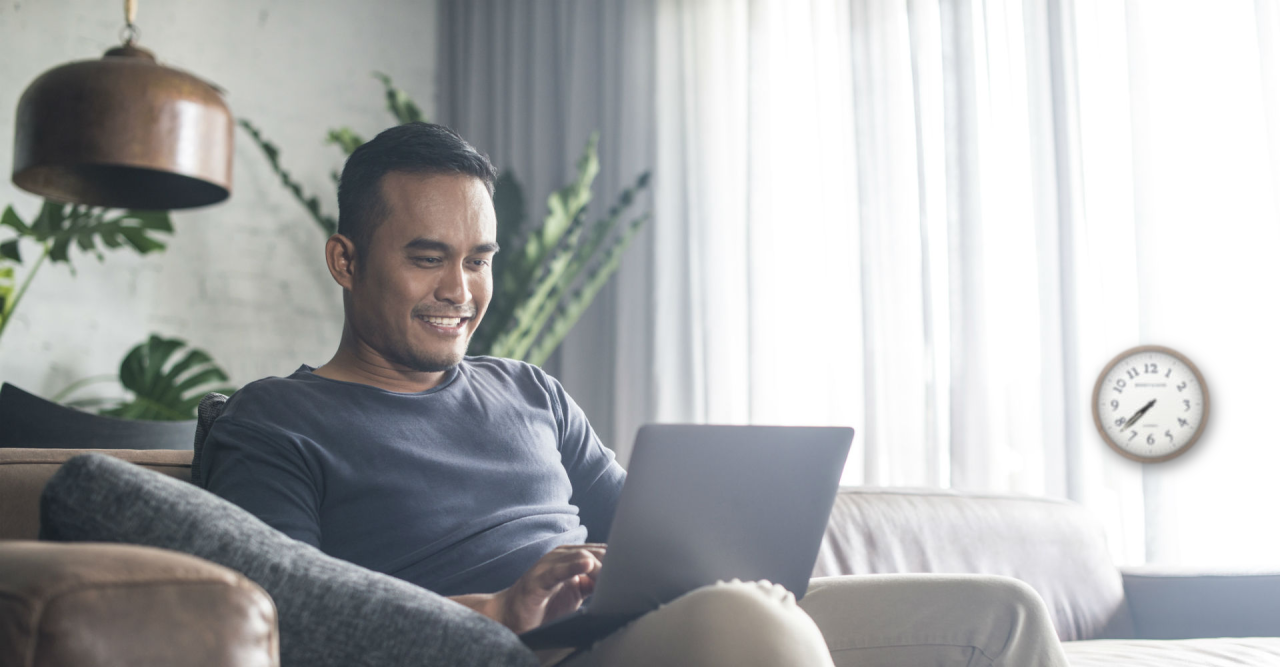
7 h 38 min
